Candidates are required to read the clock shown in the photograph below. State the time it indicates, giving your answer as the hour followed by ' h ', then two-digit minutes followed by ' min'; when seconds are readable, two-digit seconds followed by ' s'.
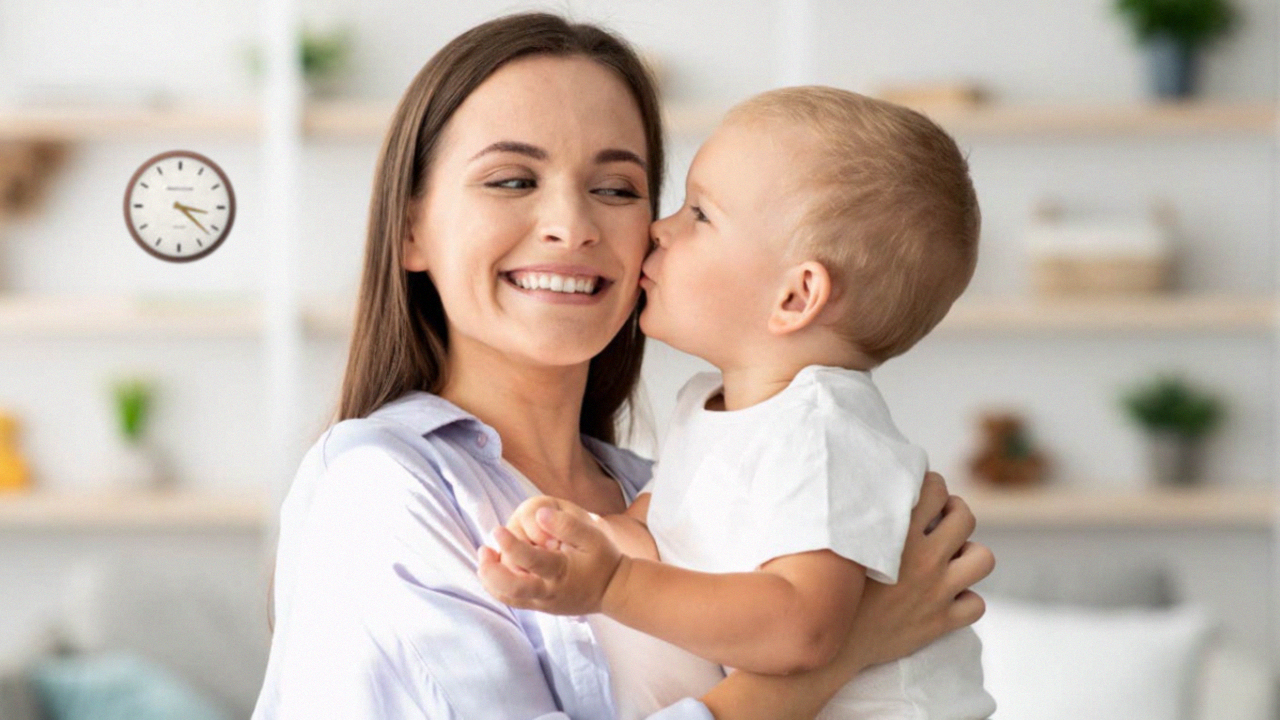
3 h 22 min
